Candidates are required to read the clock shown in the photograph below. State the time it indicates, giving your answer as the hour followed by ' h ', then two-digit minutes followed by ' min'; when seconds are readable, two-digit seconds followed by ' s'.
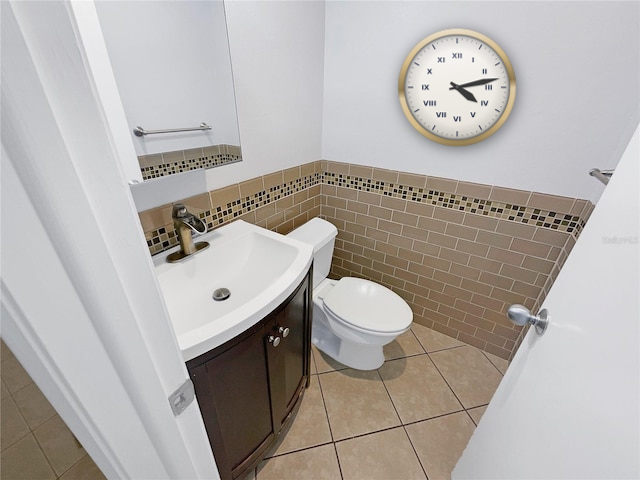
4 h 13 min
